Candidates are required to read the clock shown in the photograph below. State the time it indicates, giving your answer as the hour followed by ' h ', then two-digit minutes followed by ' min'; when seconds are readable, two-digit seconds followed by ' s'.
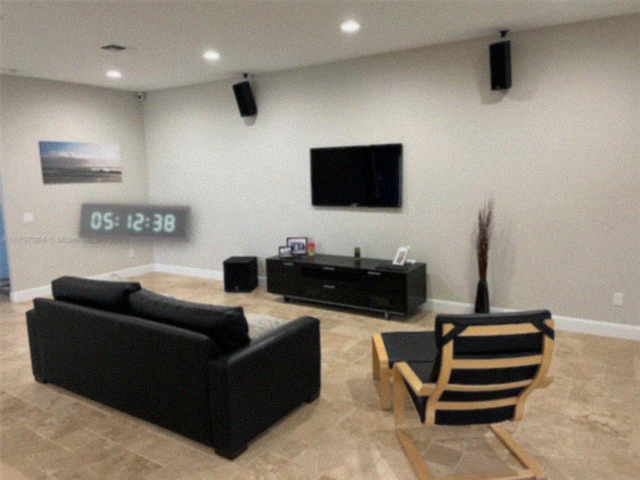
5 h 12 min 38 s
